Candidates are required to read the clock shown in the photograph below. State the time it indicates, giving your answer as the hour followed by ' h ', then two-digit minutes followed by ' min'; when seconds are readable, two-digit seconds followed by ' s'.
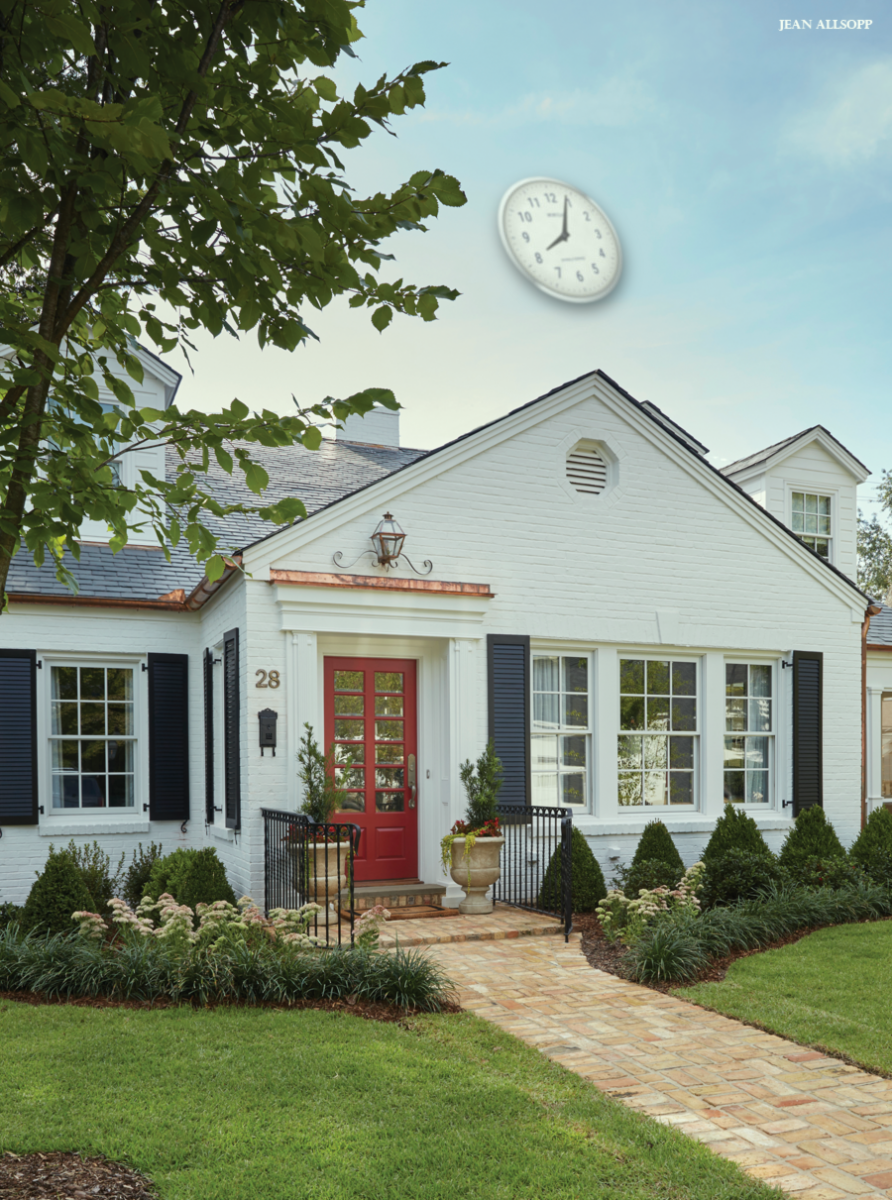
8 h 04 min
